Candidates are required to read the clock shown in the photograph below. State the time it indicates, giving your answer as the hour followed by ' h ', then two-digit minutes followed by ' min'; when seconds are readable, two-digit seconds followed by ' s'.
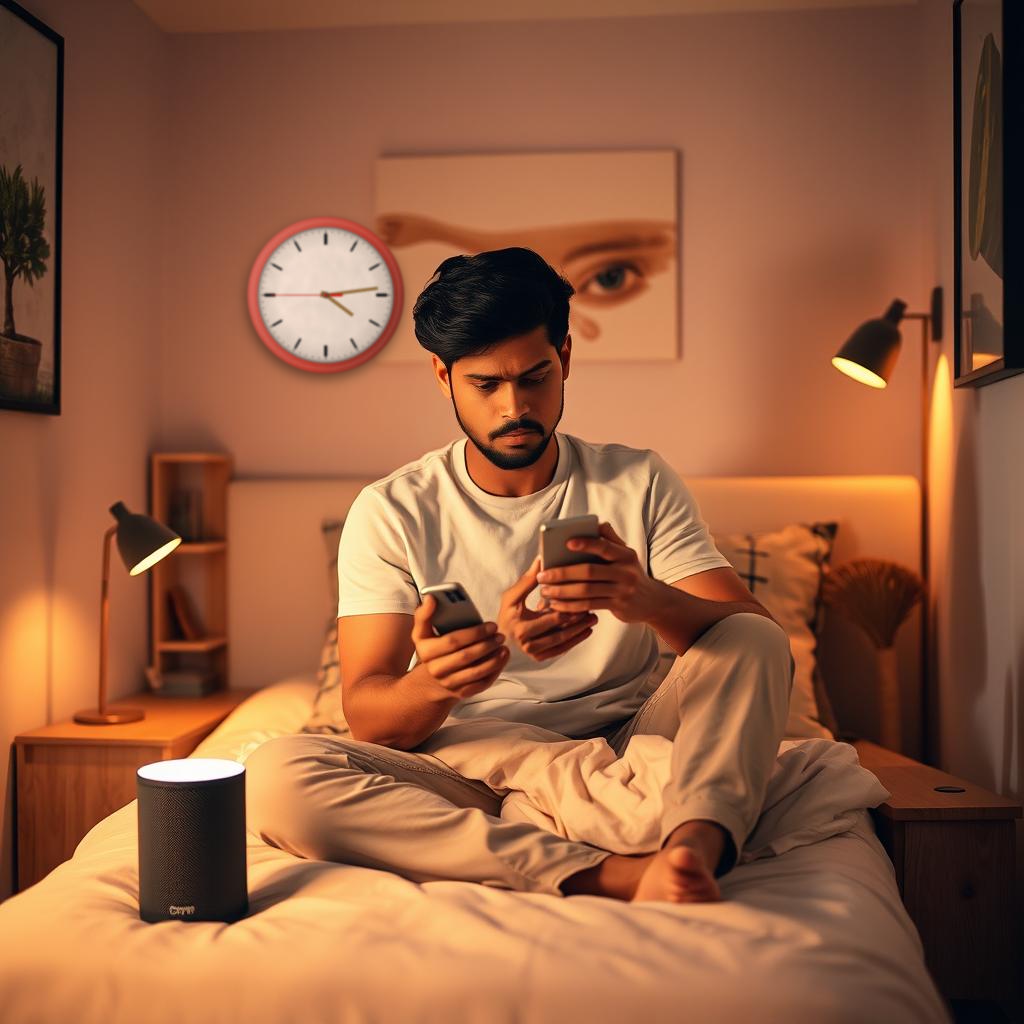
4 h 13 min 45 s
